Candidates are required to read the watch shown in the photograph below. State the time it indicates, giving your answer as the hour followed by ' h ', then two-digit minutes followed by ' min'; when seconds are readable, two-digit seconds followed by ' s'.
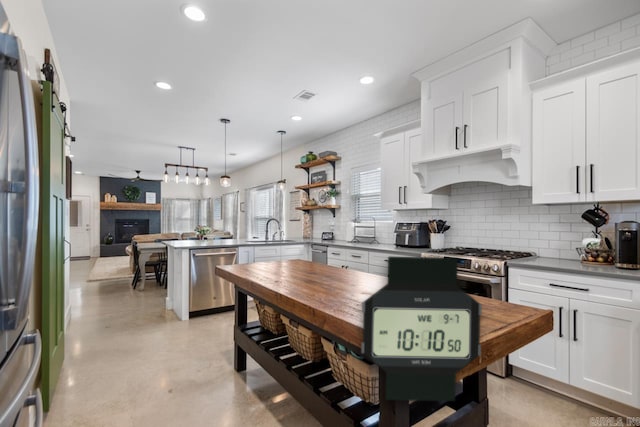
10 h 10 min 50 s
